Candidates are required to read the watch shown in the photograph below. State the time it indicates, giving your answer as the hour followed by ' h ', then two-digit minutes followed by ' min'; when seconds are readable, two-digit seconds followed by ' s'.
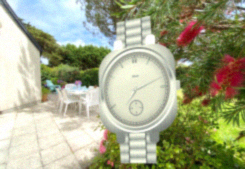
7 h 12 min
